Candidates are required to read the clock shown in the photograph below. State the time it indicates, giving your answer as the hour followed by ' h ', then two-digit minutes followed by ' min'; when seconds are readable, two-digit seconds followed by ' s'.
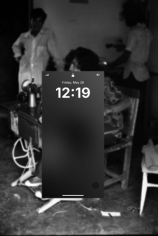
12 h 19 min
